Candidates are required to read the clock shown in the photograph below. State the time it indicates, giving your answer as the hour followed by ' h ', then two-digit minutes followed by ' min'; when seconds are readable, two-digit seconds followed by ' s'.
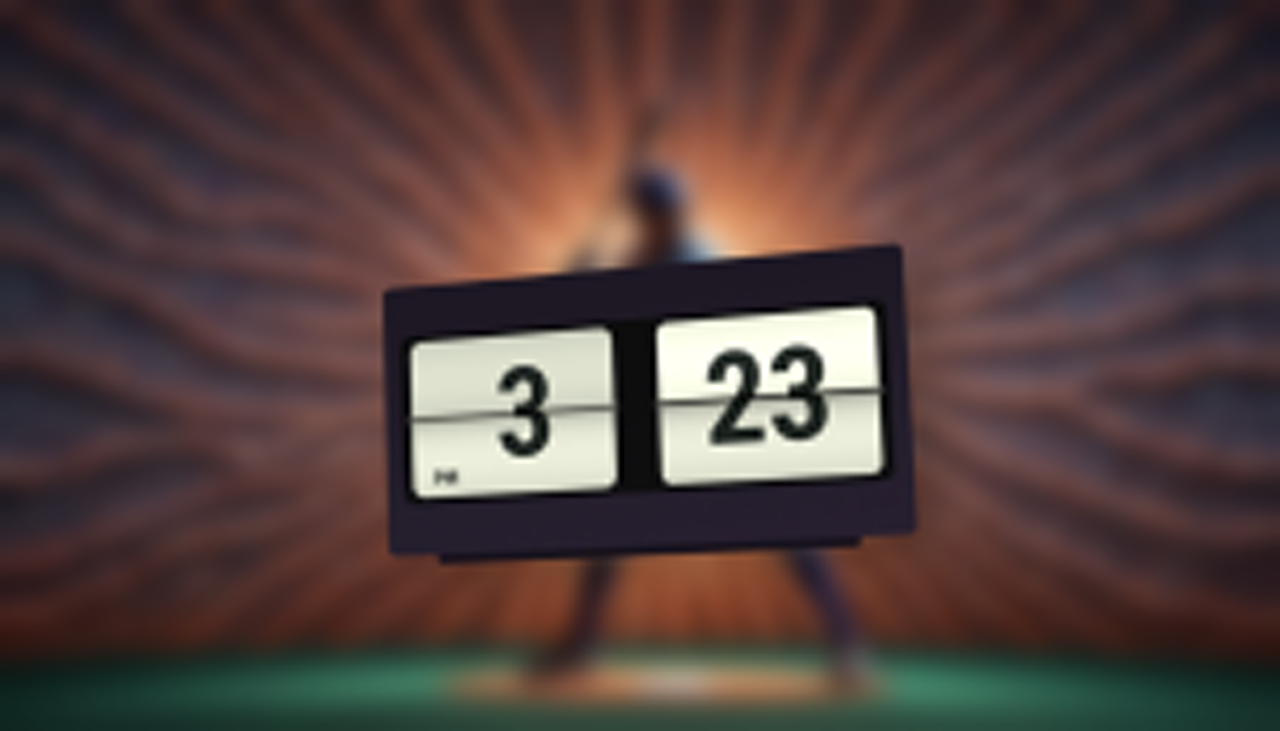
3 h 23 min
